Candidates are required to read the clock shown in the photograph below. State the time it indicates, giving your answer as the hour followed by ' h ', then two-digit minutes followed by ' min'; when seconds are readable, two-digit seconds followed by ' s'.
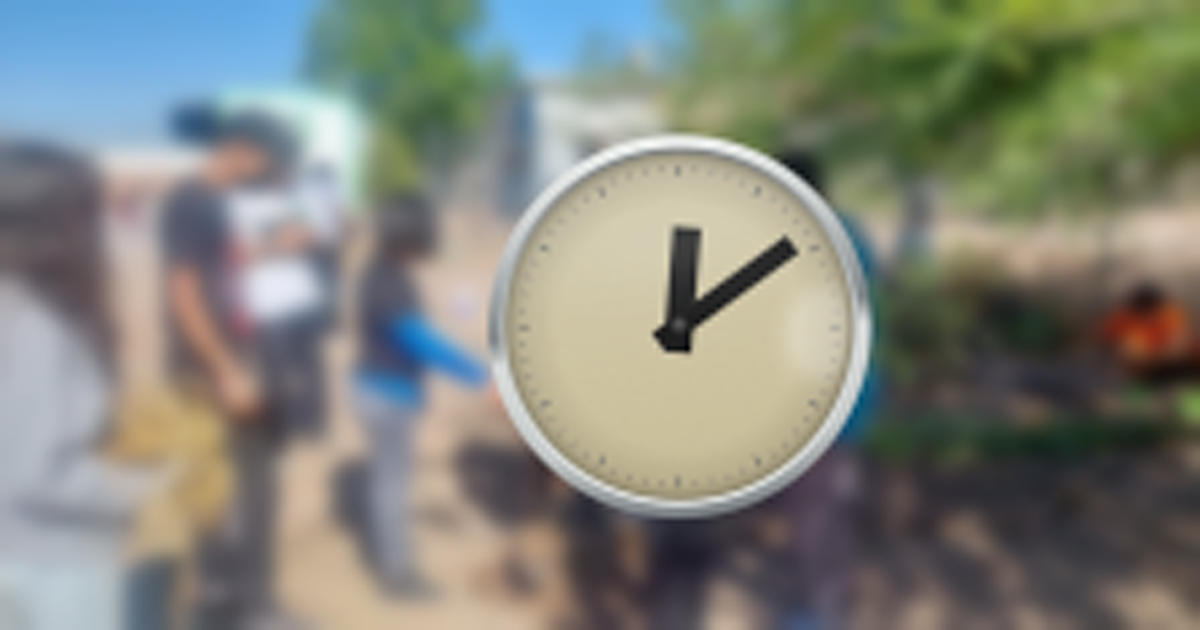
12 h 09 min
